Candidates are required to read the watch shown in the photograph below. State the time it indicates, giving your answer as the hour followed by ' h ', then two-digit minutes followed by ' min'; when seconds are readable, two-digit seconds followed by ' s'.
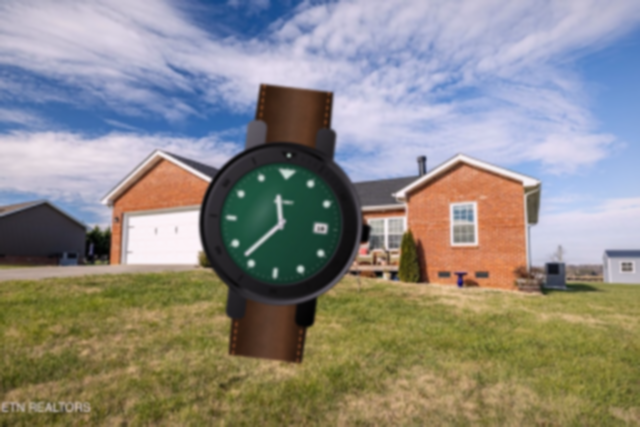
11 h 37 min
